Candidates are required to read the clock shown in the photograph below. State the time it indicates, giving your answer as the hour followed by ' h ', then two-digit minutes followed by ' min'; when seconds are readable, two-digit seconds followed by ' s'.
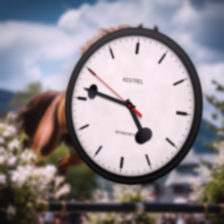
4 h 46 min 50 s
